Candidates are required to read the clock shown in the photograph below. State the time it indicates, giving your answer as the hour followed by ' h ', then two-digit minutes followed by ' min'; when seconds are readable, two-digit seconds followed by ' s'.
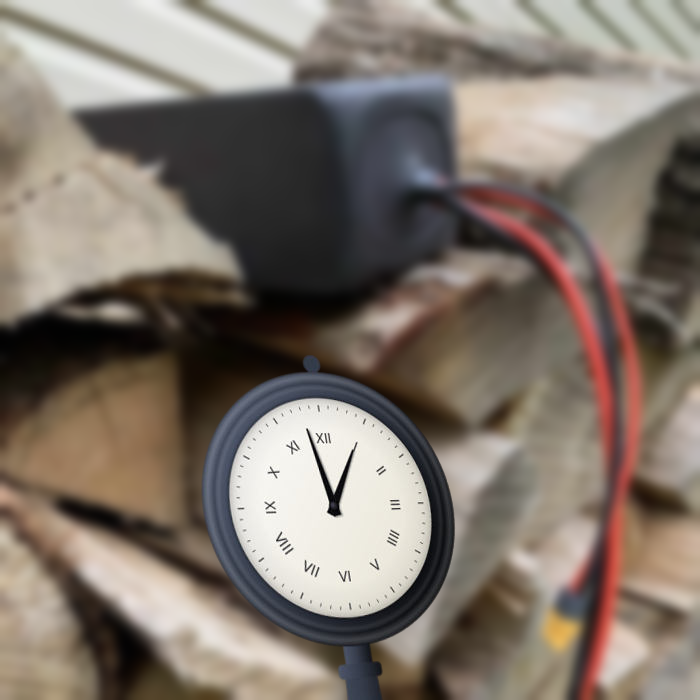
12 h 58 min
